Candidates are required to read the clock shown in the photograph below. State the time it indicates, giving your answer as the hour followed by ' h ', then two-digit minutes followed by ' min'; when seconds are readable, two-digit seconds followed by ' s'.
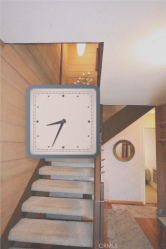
8 h 34 min
